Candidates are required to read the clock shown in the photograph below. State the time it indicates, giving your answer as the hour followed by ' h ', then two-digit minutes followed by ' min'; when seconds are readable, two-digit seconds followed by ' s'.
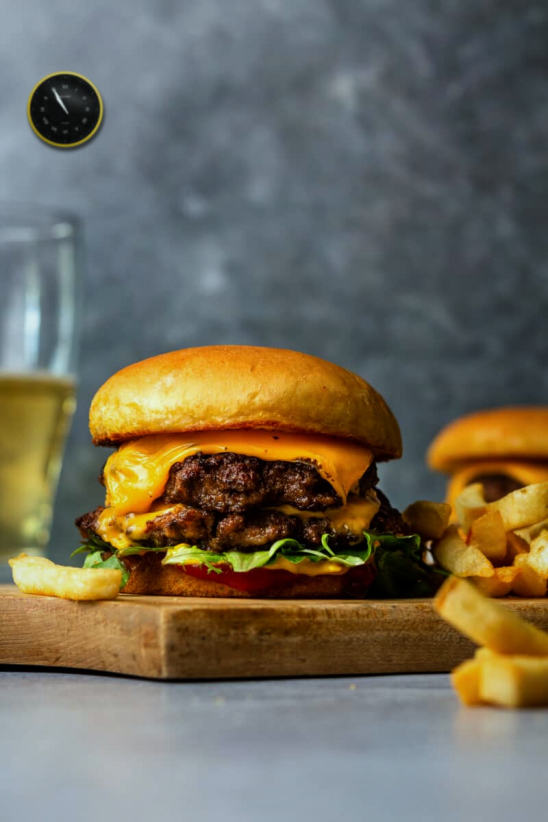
10 h 55 min
